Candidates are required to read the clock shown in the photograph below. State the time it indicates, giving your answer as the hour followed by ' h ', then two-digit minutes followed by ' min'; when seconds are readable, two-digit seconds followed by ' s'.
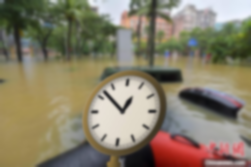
12 h 52 min
